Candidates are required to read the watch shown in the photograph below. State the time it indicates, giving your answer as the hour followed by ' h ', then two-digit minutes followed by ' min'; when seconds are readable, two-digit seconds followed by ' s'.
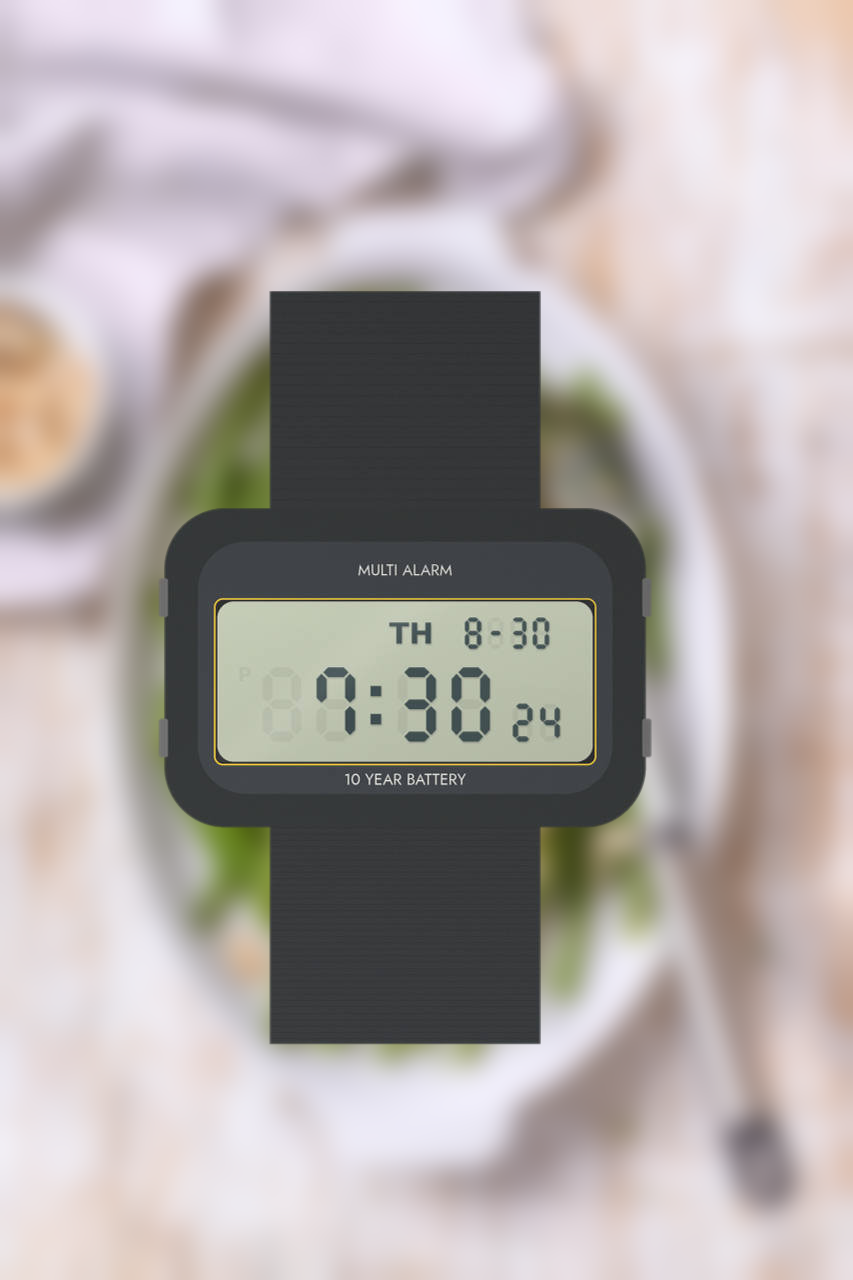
7 h 30 min 24 s
